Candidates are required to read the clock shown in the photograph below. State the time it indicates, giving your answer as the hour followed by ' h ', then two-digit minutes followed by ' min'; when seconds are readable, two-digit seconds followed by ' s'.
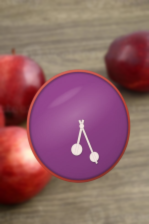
6 h 26 min
